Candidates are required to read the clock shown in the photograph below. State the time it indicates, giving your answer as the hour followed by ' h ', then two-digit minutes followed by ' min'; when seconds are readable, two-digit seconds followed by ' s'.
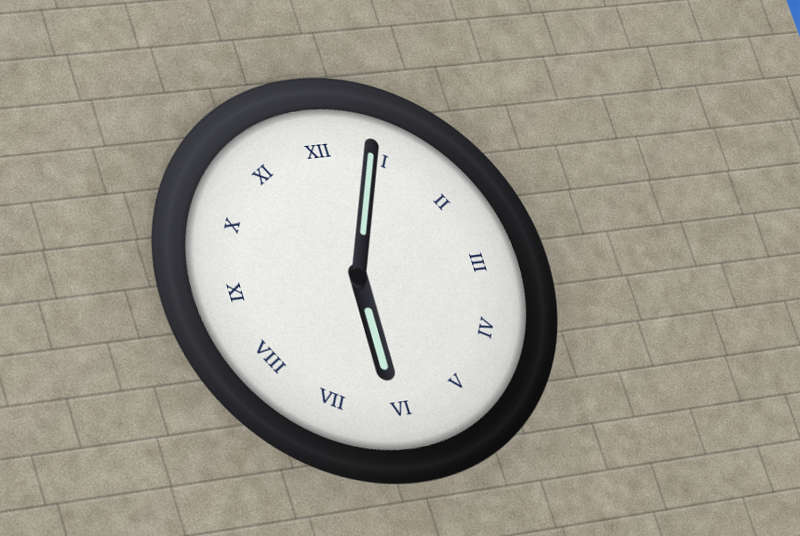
6 h 04 min
